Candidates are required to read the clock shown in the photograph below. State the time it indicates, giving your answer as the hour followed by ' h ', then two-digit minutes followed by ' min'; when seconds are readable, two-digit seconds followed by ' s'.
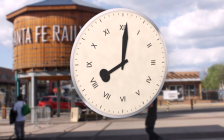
8 h 01 min
